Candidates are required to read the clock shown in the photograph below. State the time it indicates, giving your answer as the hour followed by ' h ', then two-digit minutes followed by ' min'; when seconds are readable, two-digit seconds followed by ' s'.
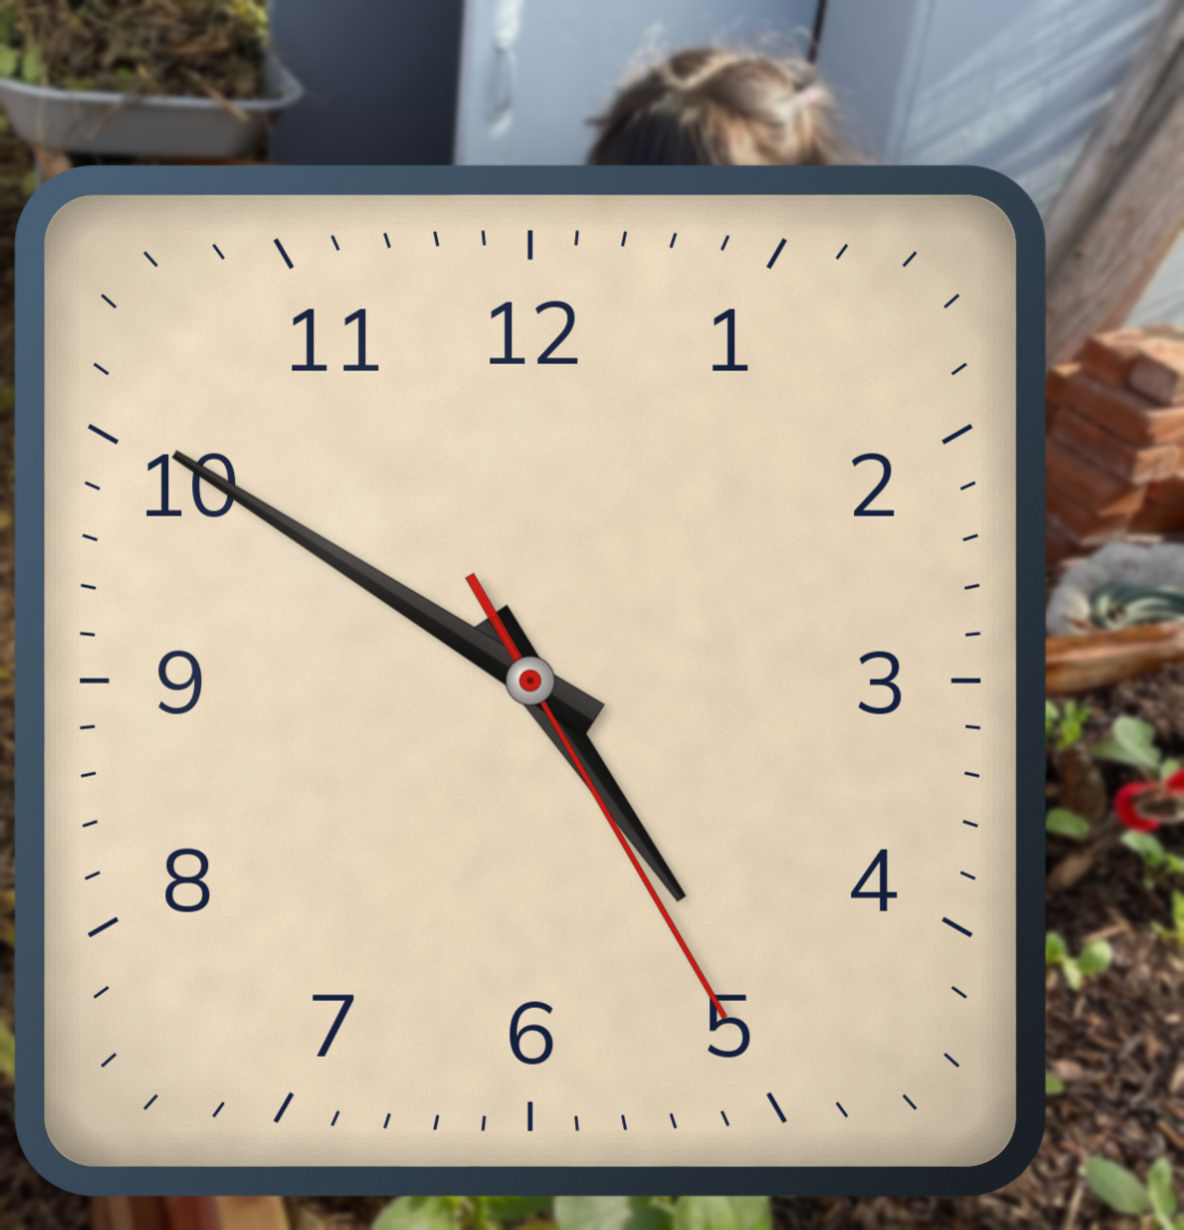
4 h 50 min 25 s
